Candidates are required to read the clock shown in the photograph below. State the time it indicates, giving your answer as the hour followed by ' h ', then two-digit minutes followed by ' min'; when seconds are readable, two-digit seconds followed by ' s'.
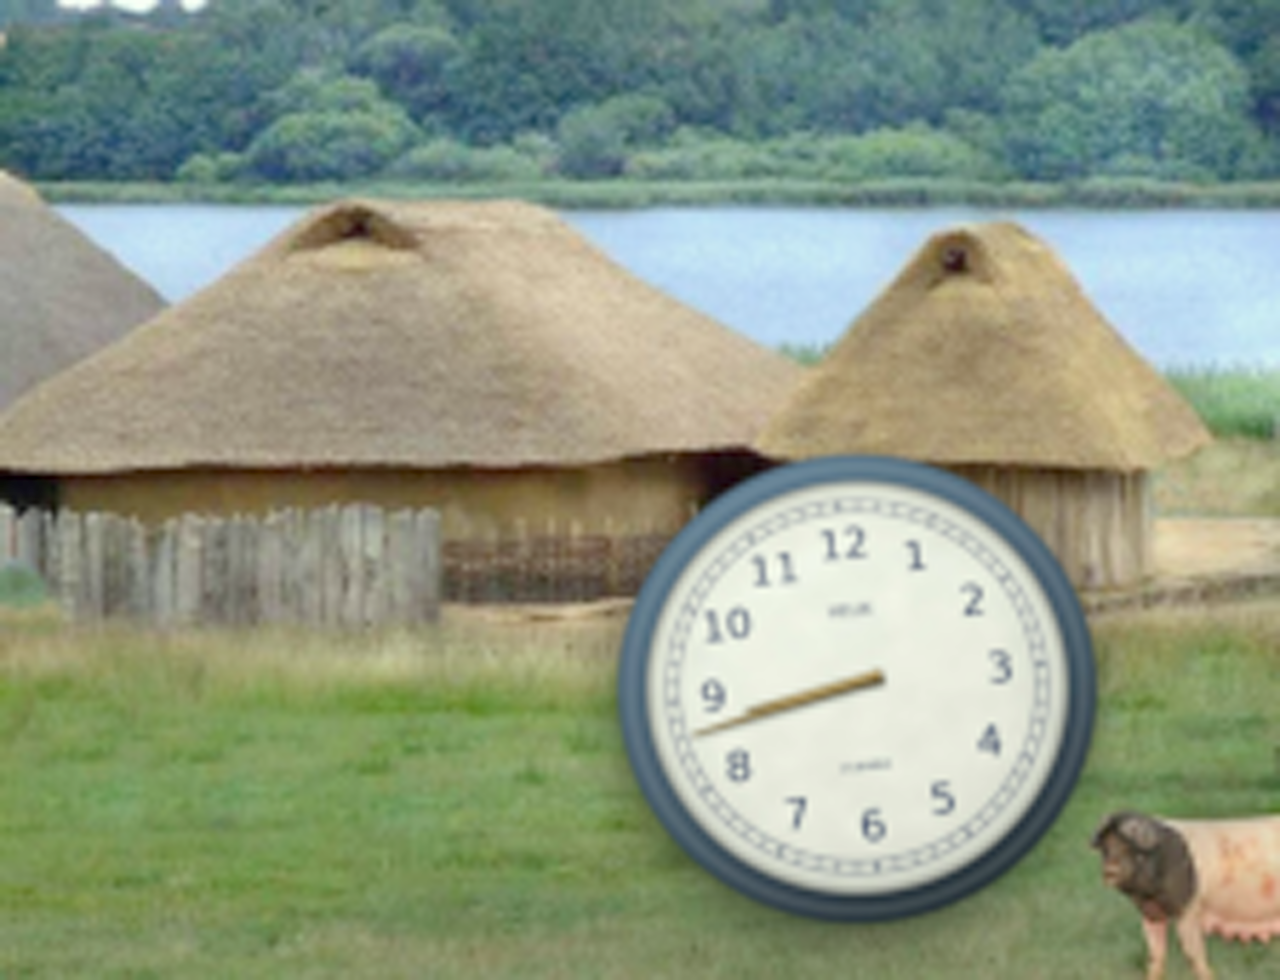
8 h 43 min
